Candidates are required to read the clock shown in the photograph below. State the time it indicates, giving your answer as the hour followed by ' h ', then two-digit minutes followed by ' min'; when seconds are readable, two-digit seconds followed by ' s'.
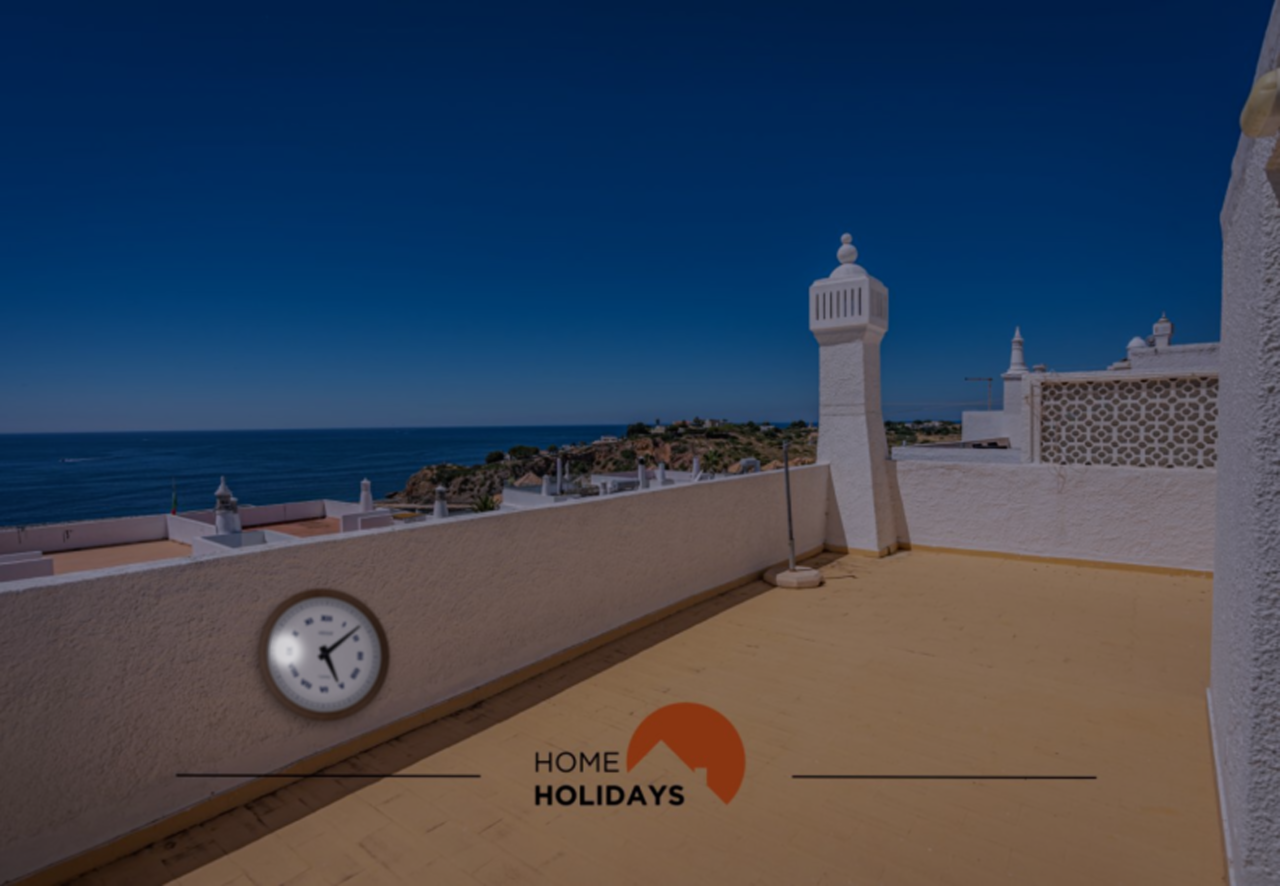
5 h 08 min
